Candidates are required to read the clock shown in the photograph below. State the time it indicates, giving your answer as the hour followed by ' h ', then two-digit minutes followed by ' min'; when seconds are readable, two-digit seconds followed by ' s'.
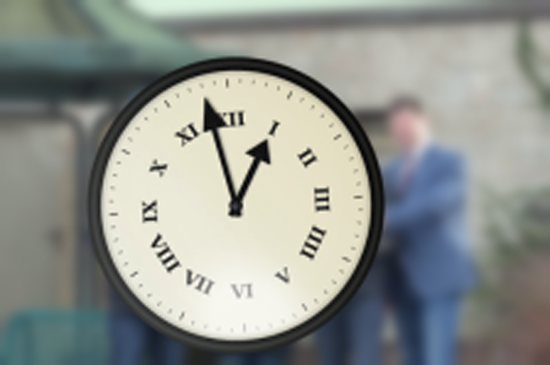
12 h 58 min
